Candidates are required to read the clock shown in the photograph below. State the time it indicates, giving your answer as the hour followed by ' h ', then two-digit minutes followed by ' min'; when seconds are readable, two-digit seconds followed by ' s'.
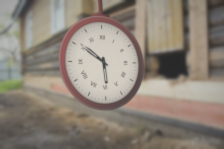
5 h 51 min
